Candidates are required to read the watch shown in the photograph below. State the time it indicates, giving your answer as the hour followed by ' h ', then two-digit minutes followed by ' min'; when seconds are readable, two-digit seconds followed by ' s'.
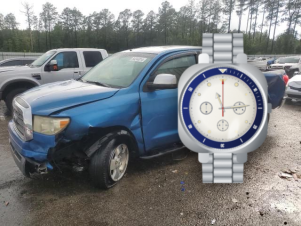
11 h 14 min
